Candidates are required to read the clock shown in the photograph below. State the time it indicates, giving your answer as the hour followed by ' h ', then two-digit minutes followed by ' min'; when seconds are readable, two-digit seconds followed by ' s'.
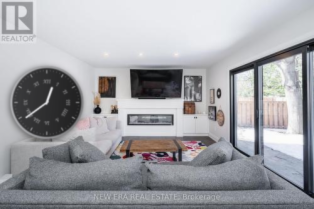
12 h 39 min
